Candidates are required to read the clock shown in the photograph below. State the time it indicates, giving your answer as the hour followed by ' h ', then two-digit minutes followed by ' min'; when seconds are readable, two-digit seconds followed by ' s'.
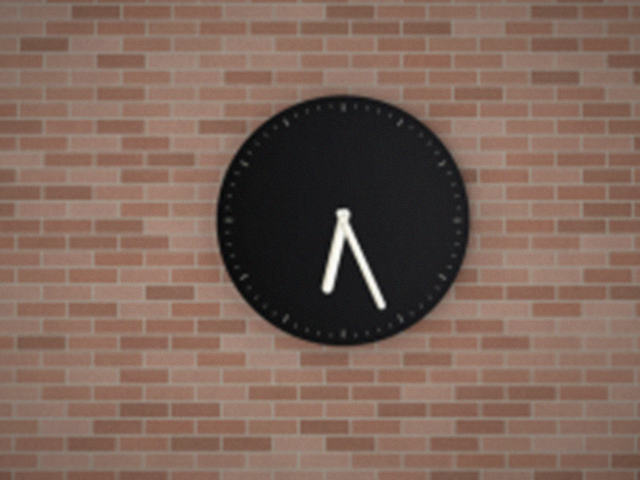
6 h 26 min
